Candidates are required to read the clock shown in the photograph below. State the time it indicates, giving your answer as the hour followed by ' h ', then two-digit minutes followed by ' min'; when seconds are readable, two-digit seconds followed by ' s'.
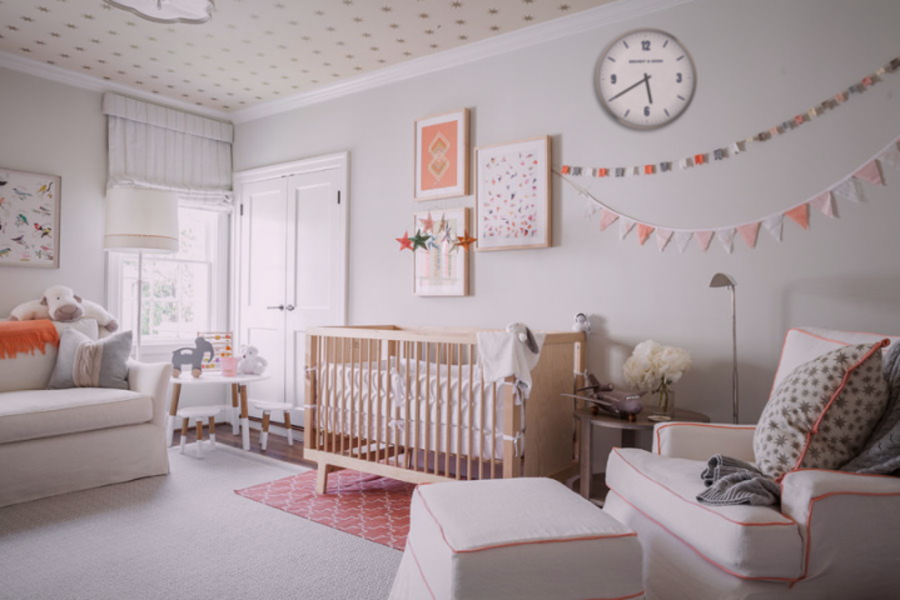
5 h 40 min
